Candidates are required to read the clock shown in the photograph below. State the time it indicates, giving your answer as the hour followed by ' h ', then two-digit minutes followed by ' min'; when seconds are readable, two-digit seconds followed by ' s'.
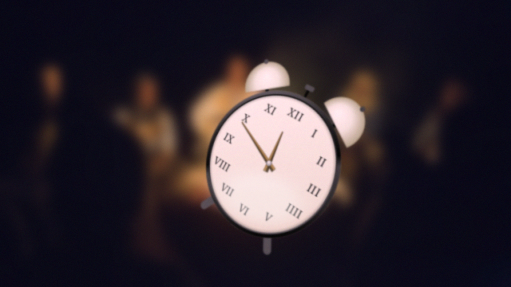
11 h 49 min
